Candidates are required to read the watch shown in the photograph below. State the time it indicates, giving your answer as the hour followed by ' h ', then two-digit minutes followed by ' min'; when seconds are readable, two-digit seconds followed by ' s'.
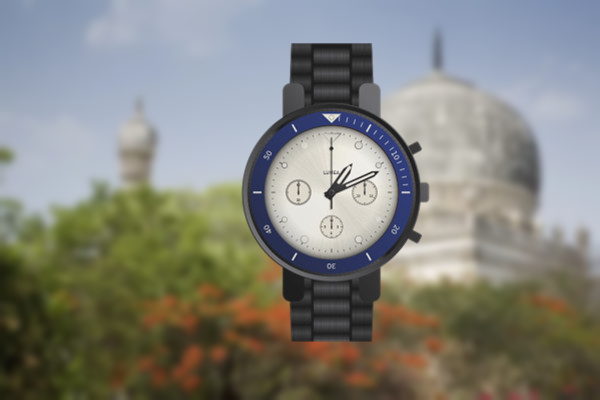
1 h 11 min
